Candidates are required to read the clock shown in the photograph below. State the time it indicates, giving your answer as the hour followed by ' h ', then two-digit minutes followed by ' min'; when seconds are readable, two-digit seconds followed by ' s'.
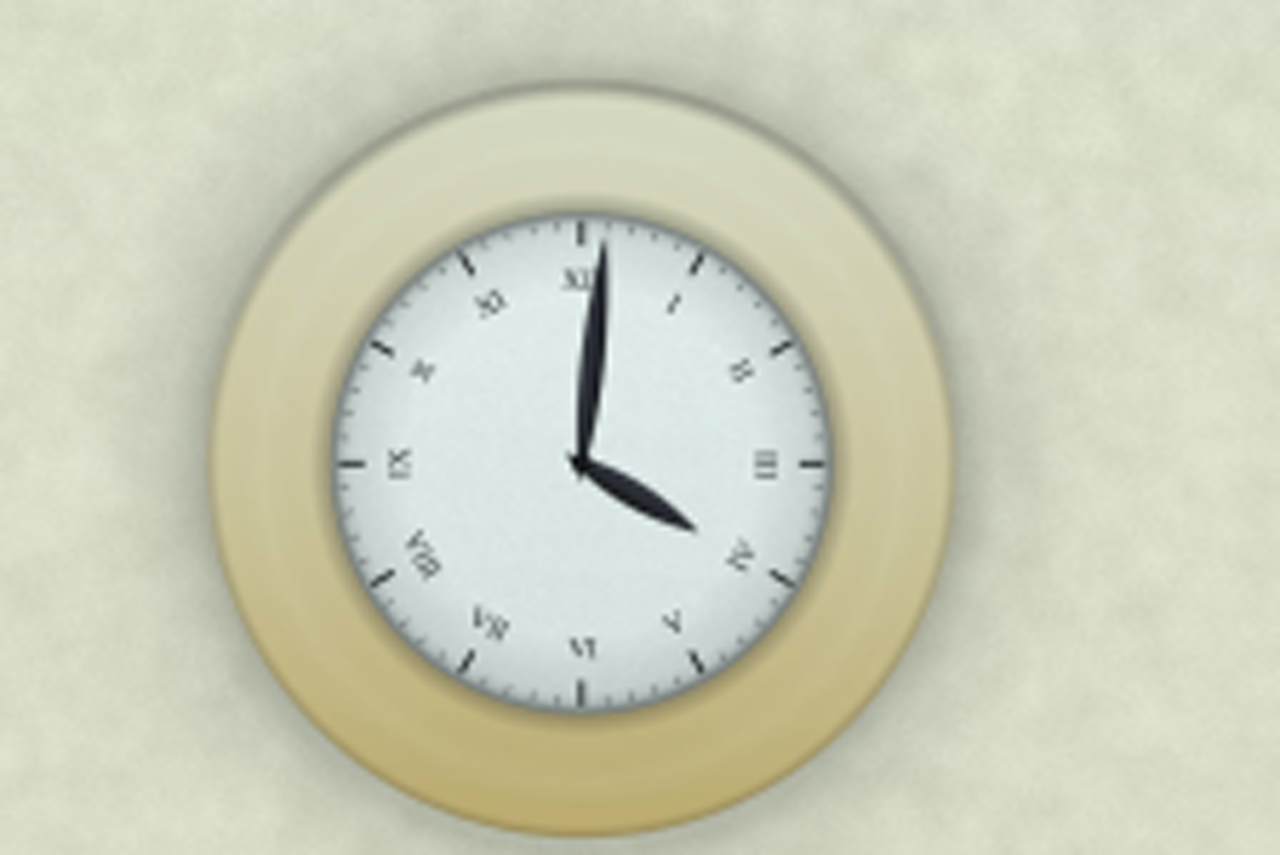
4 h 01 min
